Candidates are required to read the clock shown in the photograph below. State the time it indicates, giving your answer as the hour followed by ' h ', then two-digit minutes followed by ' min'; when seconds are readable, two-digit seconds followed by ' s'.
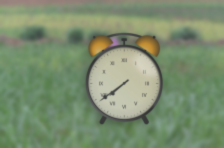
7 h 39 min
